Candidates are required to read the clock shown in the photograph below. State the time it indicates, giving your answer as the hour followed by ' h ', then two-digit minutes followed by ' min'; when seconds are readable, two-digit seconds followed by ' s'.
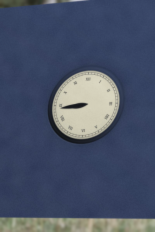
8 h 44 min
